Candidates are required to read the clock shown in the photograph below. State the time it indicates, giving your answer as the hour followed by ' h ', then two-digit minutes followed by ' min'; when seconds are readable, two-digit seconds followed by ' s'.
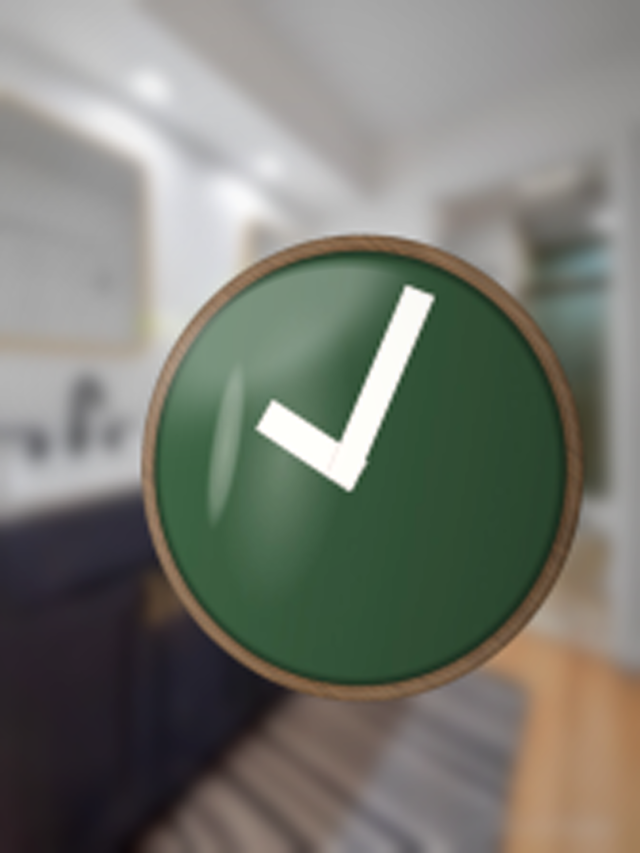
10 h 04 min
